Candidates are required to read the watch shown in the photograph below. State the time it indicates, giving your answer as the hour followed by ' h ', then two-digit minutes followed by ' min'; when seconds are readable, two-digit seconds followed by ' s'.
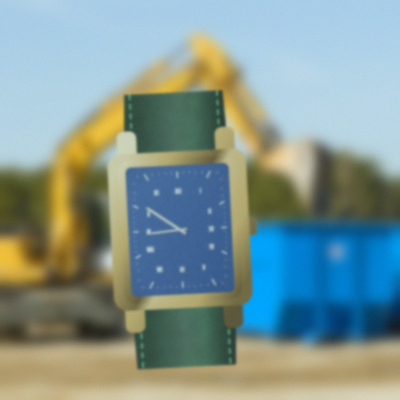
8 h 51 min
